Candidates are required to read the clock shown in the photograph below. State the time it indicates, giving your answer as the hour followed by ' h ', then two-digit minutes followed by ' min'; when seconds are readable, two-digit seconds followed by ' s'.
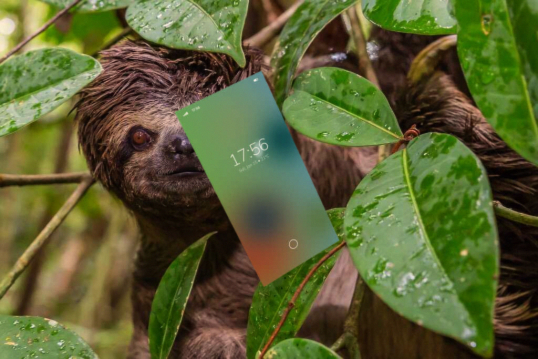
17 h 56 min
